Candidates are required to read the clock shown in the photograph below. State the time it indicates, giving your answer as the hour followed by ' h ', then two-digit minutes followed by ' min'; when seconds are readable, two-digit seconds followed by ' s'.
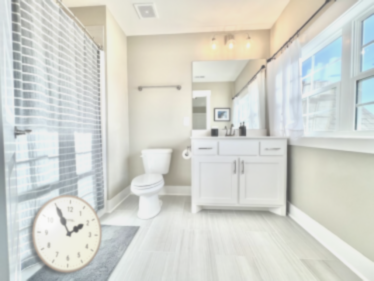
1 h 55 min
